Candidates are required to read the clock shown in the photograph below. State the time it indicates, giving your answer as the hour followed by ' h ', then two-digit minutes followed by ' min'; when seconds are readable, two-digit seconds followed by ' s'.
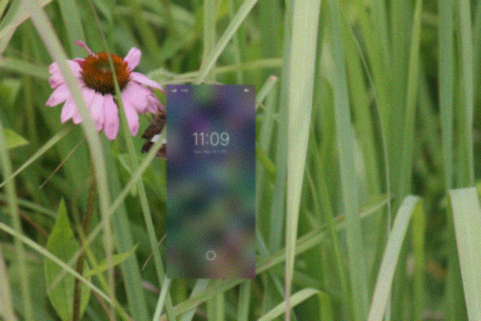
11 h 09 min
